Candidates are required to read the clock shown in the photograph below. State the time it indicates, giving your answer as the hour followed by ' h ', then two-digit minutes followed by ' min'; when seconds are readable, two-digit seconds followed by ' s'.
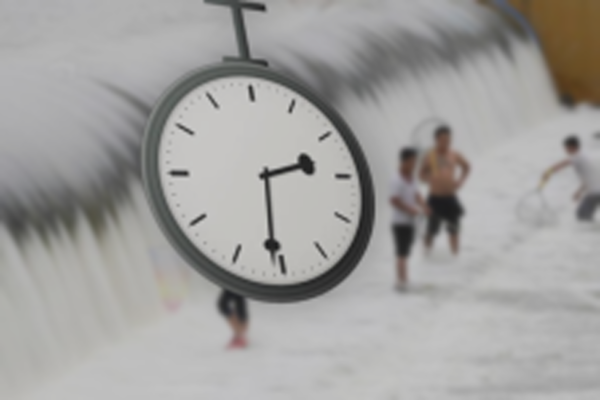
2 h 31 min
